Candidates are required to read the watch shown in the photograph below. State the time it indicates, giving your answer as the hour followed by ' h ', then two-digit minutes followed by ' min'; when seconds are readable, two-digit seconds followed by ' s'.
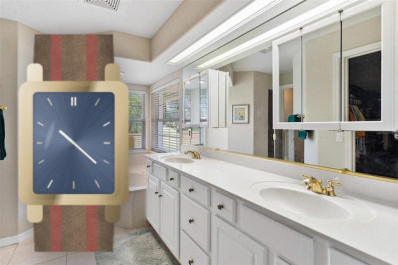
10 h 22 min
